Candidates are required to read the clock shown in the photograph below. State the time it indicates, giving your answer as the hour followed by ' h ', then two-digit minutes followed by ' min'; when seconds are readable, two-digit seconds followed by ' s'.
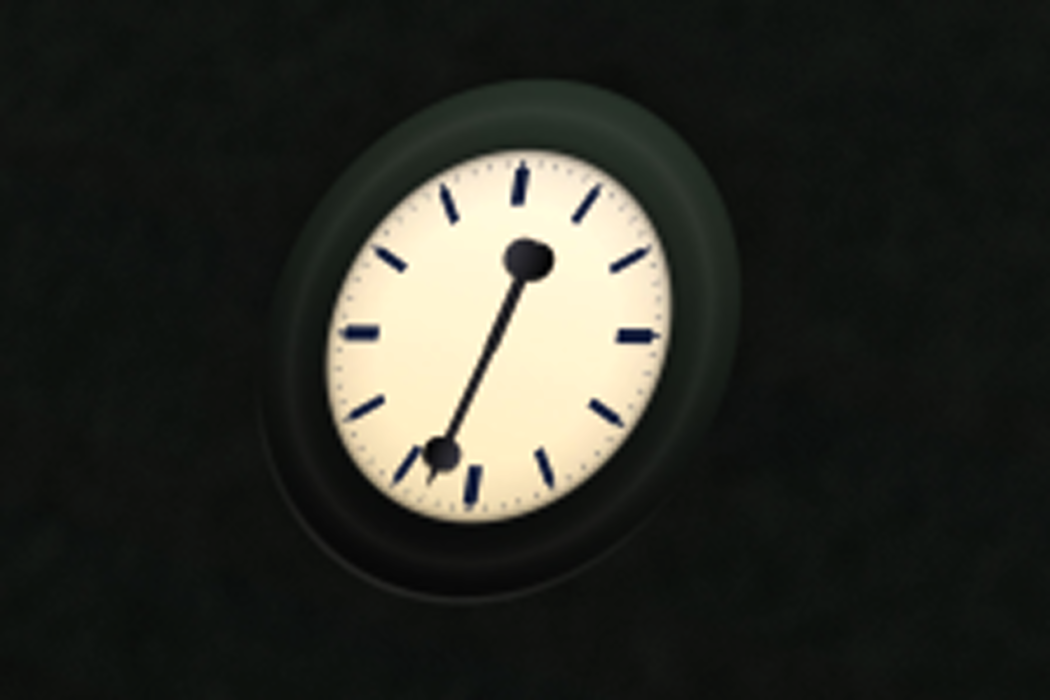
12 h 33 min
